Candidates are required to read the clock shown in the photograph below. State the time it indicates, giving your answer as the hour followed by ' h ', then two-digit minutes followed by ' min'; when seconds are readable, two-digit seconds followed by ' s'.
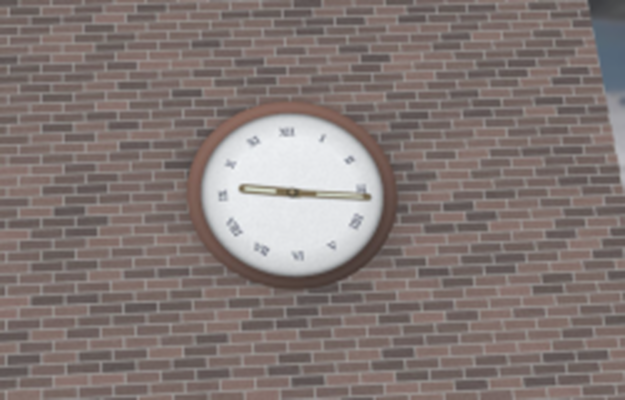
9 h 16 min
